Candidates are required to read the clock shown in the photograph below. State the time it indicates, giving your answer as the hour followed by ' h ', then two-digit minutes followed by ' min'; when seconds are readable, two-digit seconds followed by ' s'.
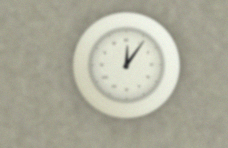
12 h 06 min
